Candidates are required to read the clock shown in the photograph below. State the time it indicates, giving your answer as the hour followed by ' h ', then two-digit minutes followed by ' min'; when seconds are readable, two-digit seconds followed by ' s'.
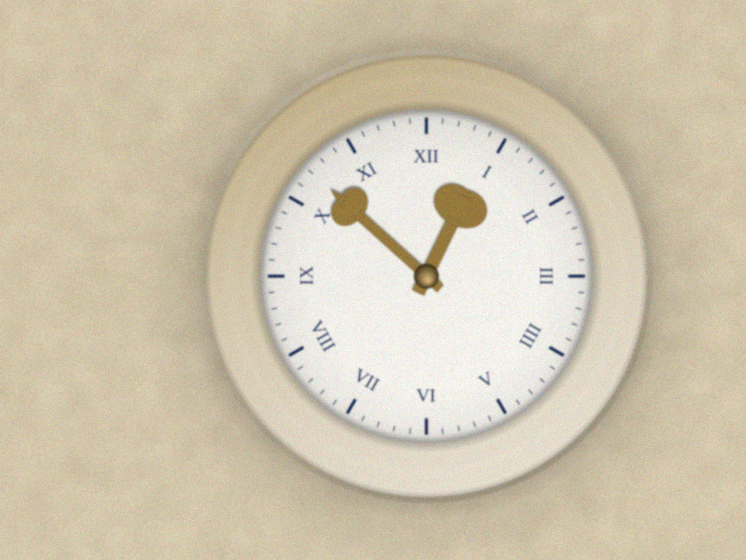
12 h 52 min
